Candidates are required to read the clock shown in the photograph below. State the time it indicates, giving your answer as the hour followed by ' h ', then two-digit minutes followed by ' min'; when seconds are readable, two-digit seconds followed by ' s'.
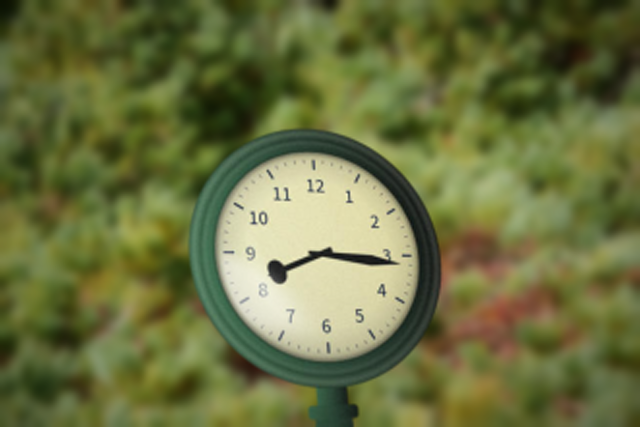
8 h 16 min
